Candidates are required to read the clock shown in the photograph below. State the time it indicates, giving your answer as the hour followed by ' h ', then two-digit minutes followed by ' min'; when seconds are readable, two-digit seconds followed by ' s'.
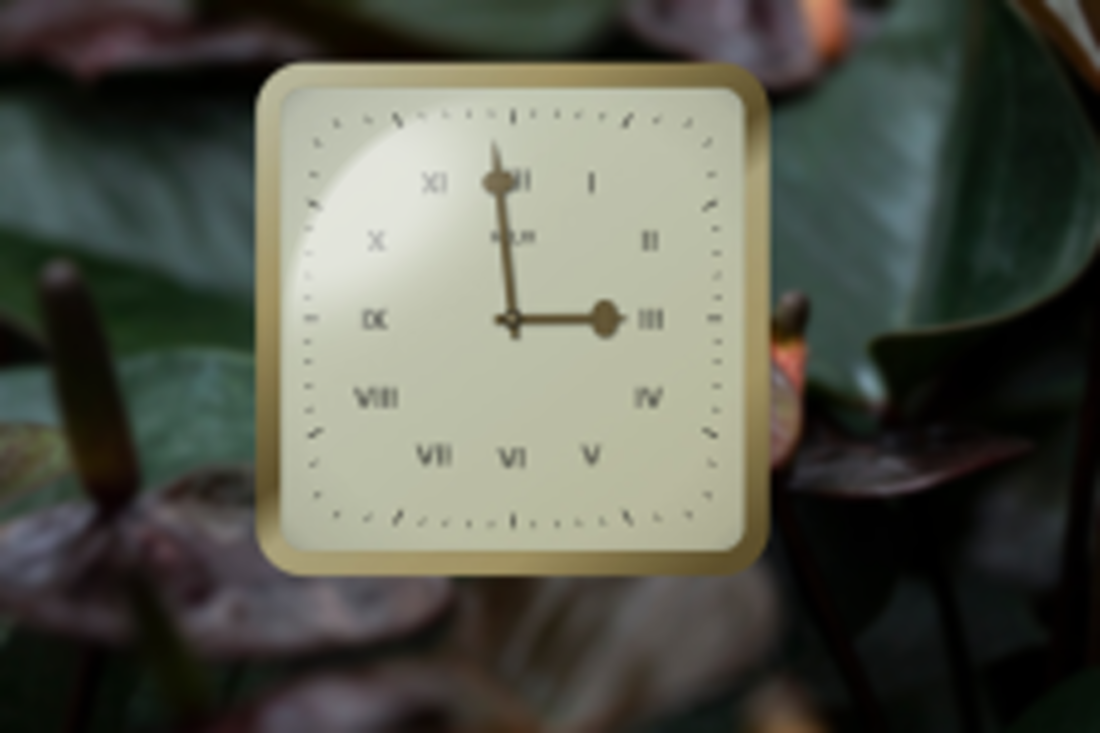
2 h 59 min
